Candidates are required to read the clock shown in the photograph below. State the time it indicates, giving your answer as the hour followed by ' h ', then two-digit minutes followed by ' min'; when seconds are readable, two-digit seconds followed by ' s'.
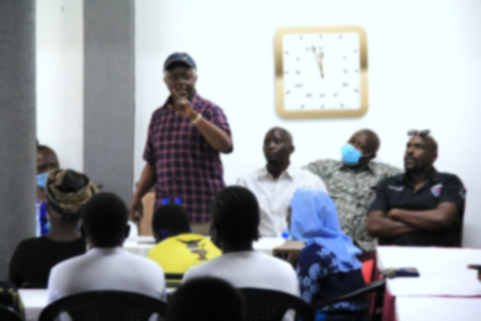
11 h 57 min
